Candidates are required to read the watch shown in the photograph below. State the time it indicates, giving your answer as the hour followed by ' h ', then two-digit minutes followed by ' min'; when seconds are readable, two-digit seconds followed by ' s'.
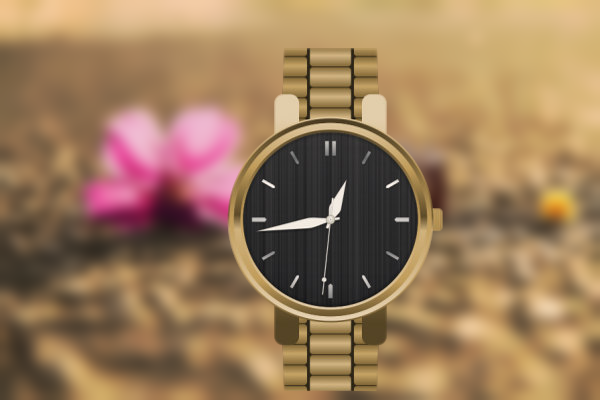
12 h 43 min 31 s
